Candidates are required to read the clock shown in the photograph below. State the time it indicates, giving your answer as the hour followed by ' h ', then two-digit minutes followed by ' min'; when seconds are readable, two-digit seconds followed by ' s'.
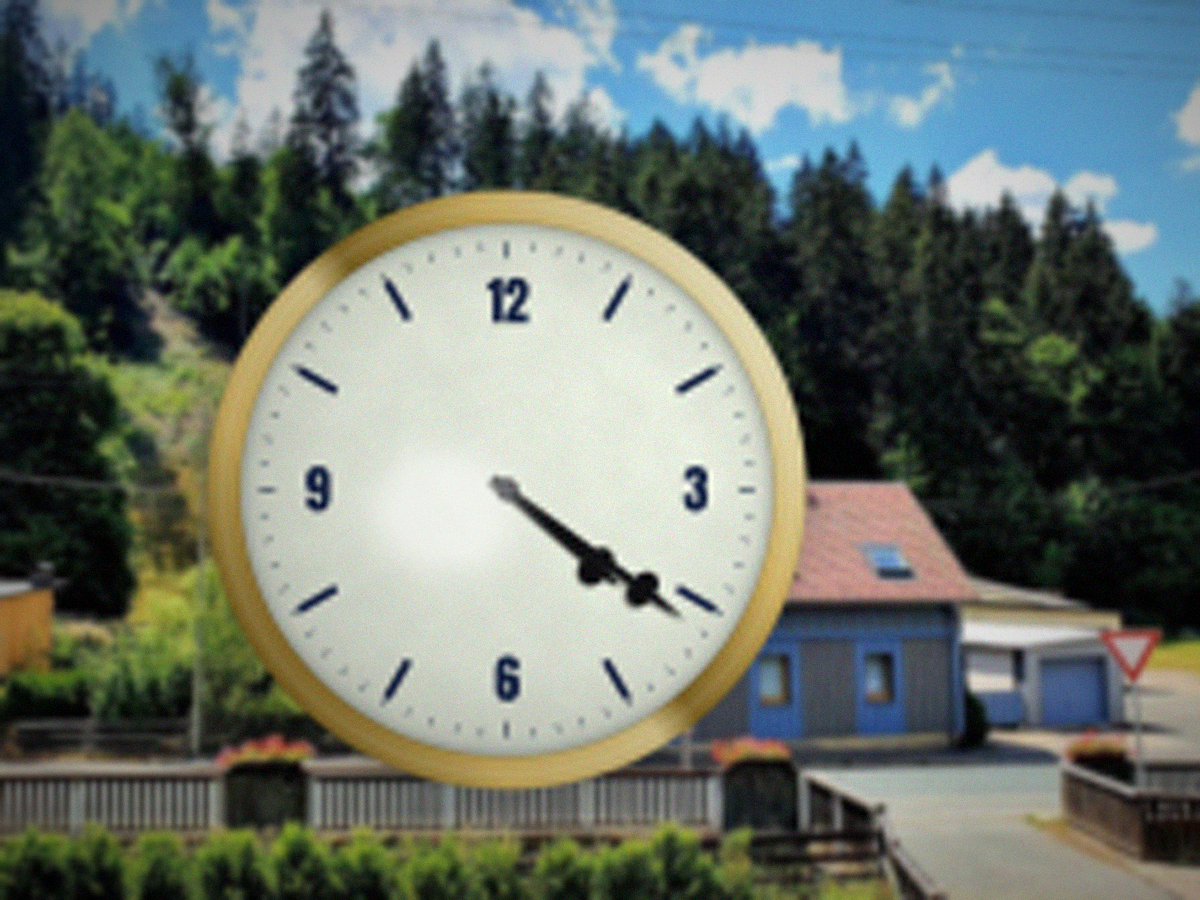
4 h 21 min
